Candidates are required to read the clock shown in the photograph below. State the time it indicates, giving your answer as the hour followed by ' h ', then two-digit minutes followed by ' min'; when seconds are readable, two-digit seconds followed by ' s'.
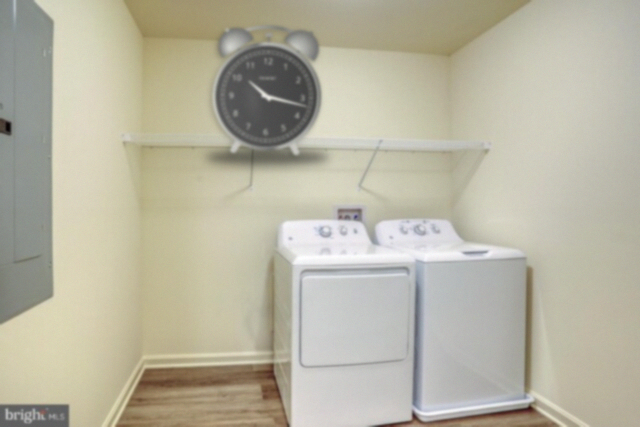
10 h 17 min
